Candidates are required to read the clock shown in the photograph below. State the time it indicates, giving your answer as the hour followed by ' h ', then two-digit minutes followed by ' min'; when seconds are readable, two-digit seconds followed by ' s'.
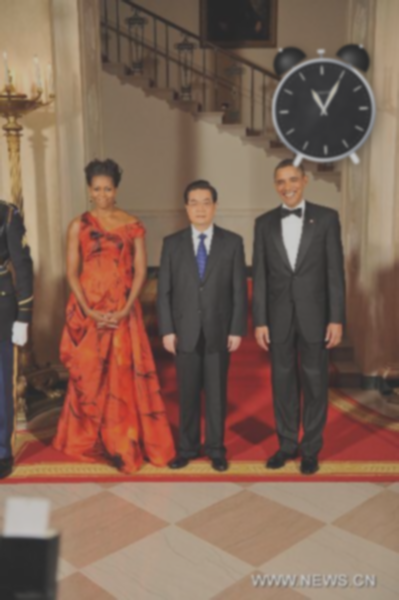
11 h 05 min
